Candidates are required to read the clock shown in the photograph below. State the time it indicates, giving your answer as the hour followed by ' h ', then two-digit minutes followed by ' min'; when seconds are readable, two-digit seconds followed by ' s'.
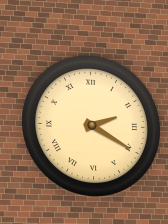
2 h 20 min
